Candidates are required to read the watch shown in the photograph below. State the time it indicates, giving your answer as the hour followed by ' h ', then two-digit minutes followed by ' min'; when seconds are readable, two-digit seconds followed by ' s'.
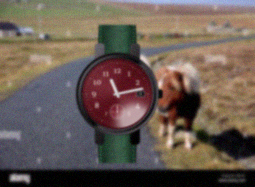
11 h 13 min
